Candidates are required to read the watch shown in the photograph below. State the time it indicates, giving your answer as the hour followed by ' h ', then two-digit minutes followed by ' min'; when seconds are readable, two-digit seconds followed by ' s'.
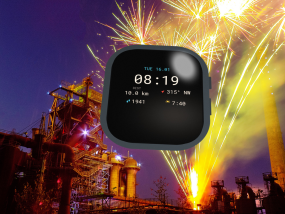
8 h 19 min
